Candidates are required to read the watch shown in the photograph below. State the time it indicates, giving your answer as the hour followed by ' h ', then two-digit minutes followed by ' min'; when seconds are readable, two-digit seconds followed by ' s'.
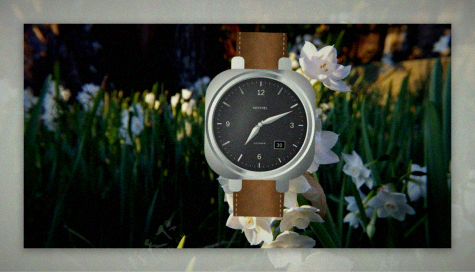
7 h 11 min
